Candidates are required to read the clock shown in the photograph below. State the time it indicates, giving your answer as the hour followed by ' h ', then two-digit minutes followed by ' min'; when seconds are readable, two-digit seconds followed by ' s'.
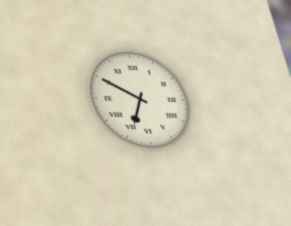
6 h 50 min
